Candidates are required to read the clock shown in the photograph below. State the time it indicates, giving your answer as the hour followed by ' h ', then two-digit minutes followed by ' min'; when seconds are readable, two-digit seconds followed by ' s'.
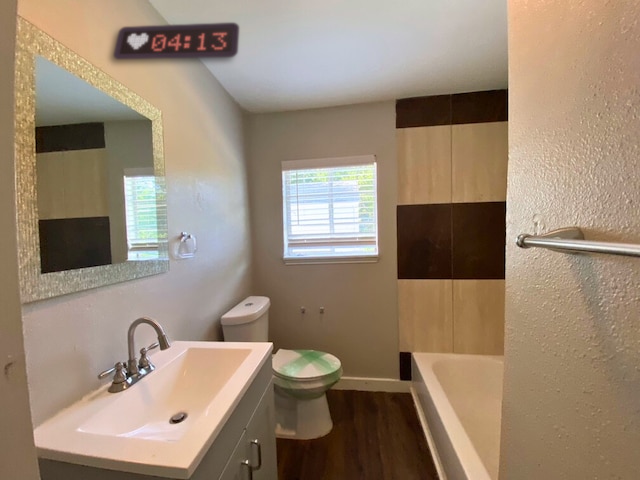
4 h 13 min
